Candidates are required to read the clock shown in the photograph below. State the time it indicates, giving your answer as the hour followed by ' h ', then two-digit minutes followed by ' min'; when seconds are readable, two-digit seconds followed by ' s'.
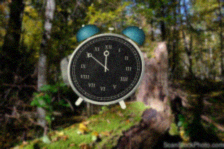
11 h 51 min
